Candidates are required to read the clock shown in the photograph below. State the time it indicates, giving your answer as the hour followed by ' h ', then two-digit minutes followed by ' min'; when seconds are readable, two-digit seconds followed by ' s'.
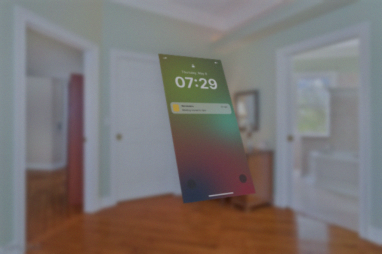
7 h 29 min
